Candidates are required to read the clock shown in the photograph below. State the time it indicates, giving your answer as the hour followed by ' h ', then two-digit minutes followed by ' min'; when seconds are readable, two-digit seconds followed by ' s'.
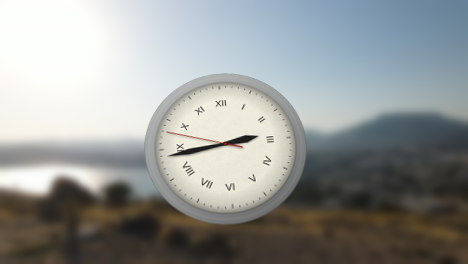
2 h 43 min 48 s
